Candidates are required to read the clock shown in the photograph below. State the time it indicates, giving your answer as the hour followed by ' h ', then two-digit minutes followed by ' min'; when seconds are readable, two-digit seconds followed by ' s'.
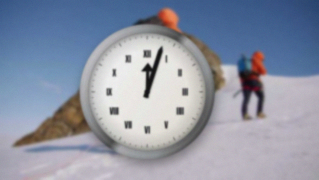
12 h 03 min
